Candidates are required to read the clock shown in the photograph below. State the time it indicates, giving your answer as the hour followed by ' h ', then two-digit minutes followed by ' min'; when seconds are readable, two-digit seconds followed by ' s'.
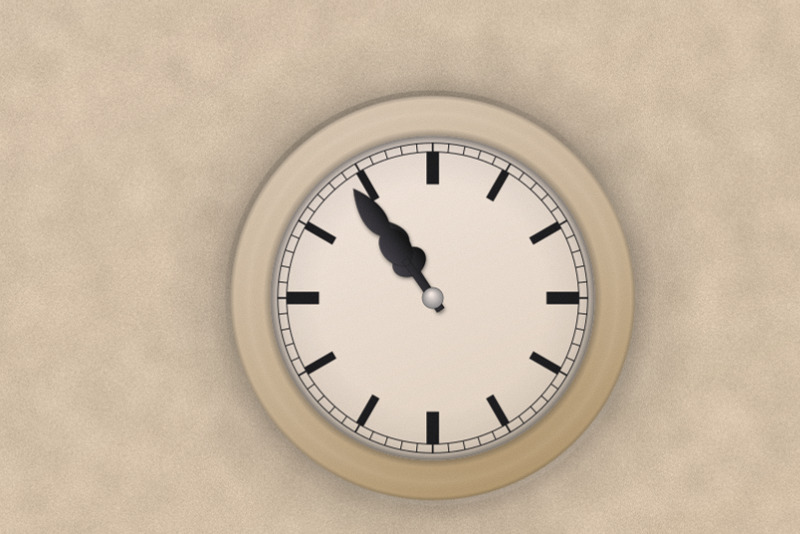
10 h 54 min
